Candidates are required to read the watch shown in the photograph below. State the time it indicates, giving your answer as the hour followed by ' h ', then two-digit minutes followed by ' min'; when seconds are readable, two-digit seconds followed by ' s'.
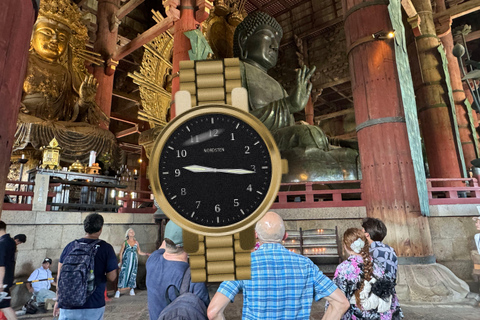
9 h 16 min
